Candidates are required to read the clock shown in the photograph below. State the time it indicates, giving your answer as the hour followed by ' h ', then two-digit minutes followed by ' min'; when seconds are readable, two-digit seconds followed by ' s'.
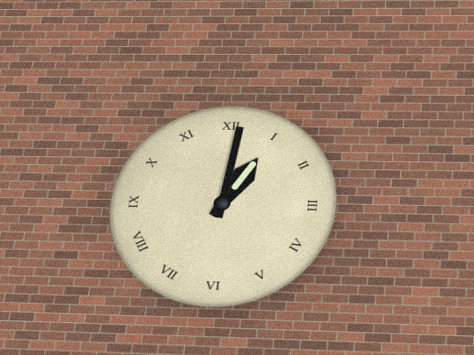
1 h 01 min
